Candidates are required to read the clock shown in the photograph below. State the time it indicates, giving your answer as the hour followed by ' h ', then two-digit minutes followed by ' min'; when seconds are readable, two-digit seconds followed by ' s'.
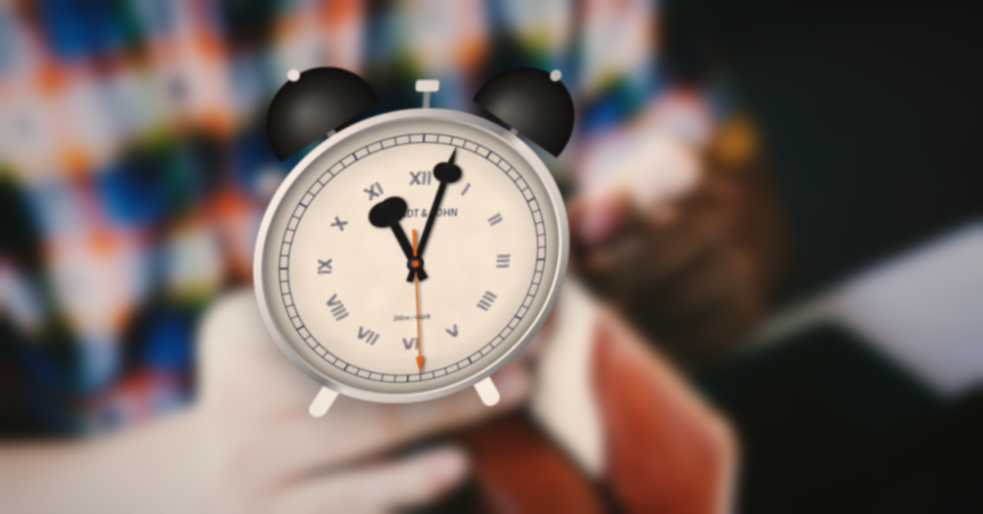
11 h 02 min 29 s
